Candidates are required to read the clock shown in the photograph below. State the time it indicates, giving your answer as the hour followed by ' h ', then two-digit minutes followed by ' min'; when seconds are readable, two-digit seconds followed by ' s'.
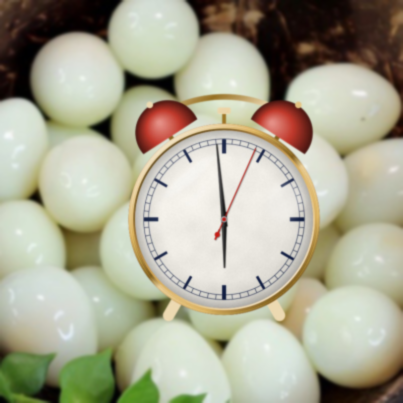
5 h 59 min 04 s
